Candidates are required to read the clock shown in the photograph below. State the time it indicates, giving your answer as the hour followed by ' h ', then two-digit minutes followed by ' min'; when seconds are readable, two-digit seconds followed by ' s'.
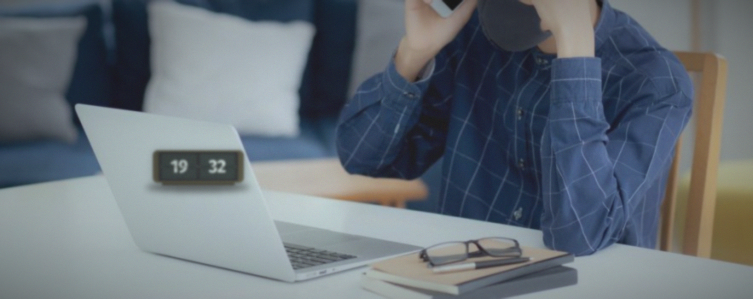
19 h 32 min
